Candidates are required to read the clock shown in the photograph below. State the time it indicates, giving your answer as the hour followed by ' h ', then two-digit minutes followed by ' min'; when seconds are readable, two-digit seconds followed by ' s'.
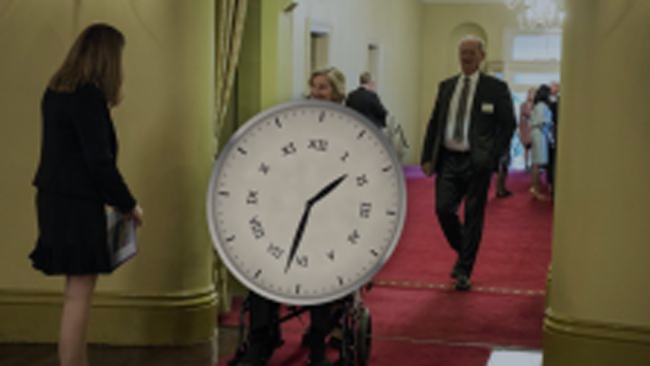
1 h 32 min
